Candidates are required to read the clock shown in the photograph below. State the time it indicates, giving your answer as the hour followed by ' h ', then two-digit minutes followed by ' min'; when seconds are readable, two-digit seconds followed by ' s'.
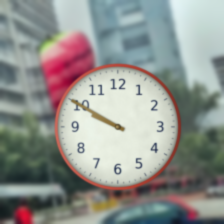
9 h 50 min
